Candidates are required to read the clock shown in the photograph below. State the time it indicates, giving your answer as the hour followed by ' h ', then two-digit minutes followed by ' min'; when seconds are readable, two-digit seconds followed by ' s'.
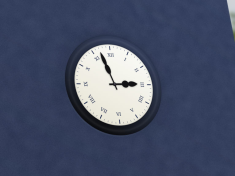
2 h 57 min
